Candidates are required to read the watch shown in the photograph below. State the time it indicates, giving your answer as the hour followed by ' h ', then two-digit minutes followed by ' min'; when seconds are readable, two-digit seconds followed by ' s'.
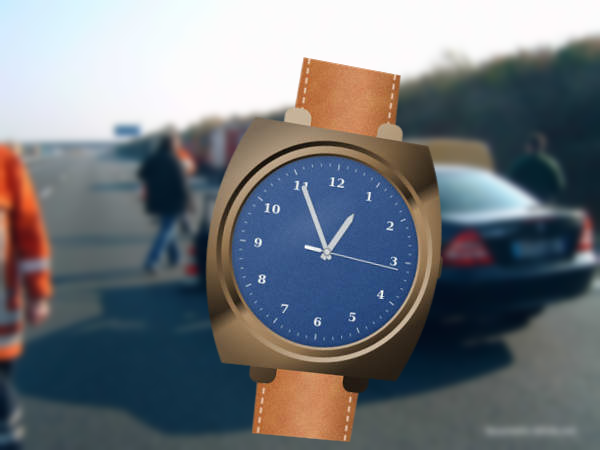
12 h 55 min 16 s
